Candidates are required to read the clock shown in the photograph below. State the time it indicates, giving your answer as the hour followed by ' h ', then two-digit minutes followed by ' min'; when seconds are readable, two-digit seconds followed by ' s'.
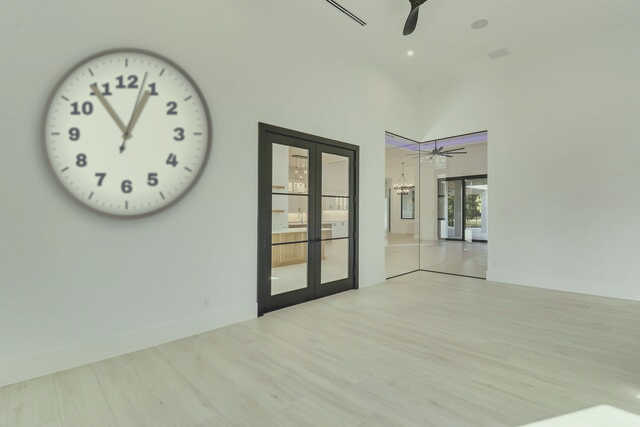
12 h 54 min 03 s
